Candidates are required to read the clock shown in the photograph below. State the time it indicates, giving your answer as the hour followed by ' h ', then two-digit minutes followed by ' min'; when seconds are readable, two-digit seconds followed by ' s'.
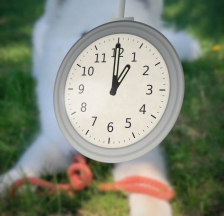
1 h 00 min
